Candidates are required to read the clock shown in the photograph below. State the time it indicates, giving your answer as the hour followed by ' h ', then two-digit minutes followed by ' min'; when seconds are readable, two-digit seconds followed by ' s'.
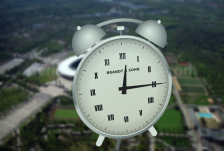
12 h 15 min
